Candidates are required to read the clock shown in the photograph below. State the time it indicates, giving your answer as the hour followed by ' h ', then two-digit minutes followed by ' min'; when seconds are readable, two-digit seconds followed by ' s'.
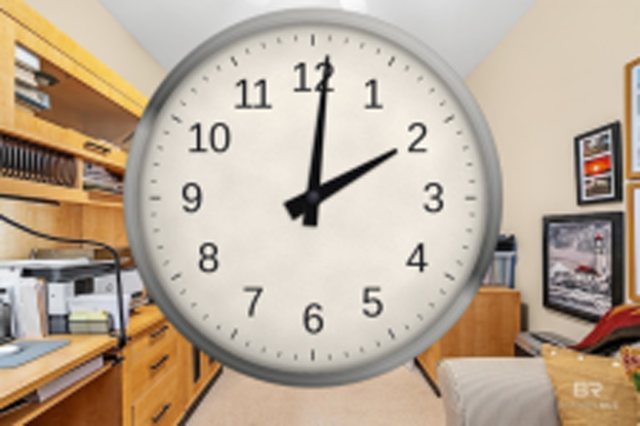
2 h 01 min
